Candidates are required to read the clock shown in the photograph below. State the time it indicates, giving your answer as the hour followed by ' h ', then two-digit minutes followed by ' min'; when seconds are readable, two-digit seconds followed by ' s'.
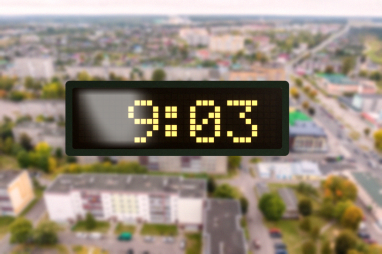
9 h 03 min
